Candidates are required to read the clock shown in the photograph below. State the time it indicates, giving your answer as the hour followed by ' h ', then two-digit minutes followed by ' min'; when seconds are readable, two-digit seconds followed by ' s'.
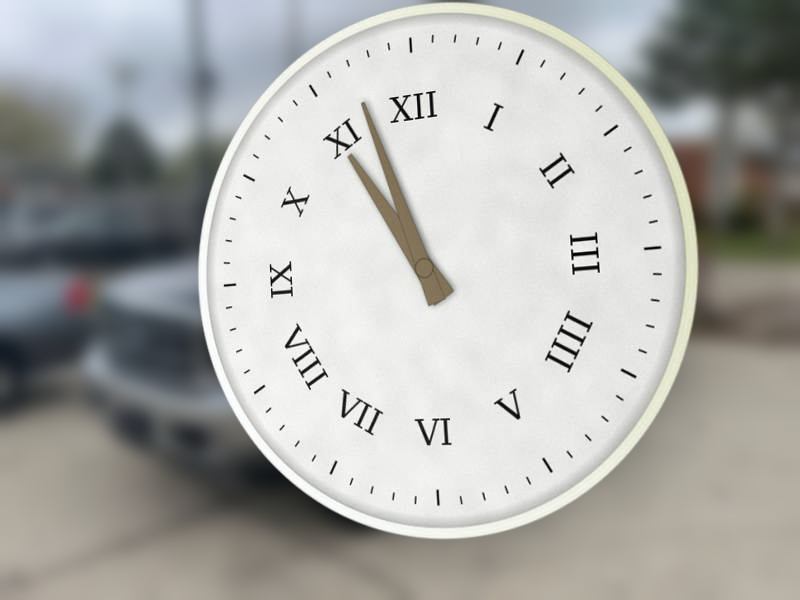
10 h 57 min
